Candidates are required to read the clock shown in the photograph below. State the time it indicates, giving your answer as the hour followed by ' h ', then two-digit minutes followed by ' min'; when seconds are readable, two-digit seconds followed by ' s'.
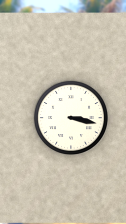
3 h 17 min
